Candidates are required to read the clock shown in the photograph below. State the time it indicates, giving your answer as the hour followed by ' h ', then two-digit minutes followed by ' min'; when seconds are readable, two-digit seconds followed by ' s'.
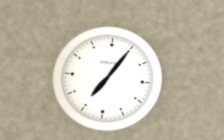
7 h 05 min
